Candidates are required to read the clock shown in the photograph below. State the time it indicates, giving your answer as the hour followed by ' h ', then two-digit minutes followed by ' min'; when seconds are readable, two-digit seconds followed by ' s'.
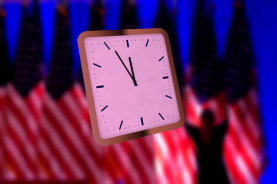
11 h 56 min
